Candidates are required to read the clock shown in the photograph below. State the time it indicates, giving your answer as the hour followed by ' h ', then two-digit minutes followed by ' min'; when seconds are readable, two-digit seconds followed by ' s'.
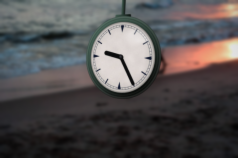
9 h 25 min
